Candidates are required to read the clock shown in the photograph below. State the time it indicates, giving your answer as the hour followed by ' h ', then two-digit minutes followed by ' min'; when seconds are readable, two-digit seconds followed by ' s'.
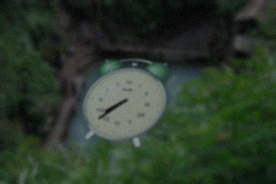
7 h 37 min
